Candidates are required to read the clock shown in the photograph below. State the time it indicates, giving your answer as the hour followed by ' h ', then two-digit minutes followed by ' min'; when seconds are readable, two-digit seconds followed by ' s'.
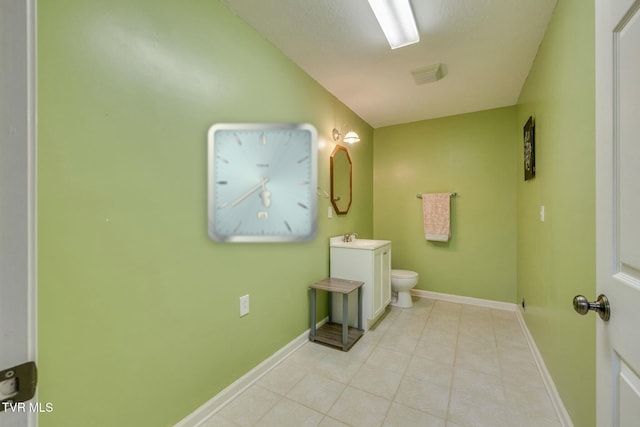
5 h 39 min
